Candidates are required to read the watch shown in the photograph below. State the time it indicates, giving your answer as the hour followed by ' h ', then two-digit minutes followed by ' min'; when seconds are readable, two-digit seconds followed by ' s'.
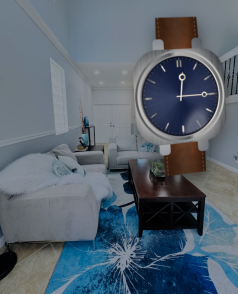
12 h 15 min
